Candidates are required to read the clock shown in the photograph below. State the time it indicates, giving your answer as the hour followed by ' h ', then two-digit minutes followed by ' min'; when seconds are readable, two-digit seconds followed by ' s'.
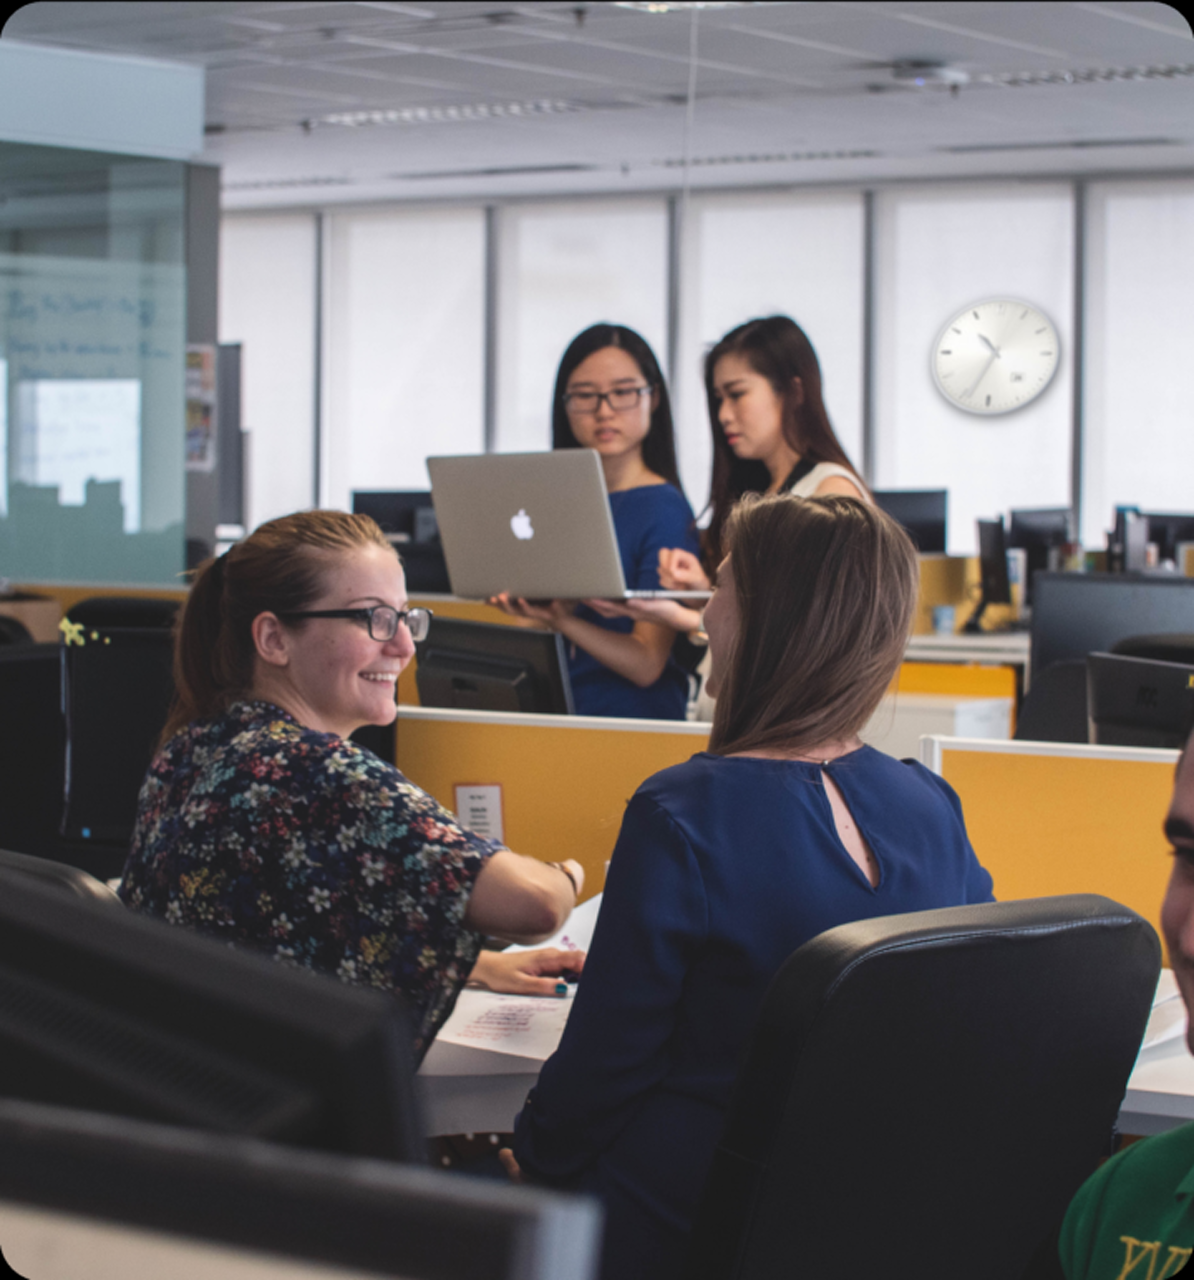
10 h 34 min
